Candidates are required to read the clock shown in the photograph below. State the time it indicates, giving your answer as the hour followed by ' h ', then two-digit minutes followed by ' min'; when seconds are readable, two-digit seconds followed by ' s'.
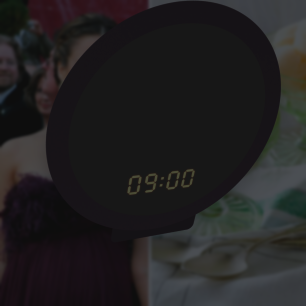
9 h 00 min
